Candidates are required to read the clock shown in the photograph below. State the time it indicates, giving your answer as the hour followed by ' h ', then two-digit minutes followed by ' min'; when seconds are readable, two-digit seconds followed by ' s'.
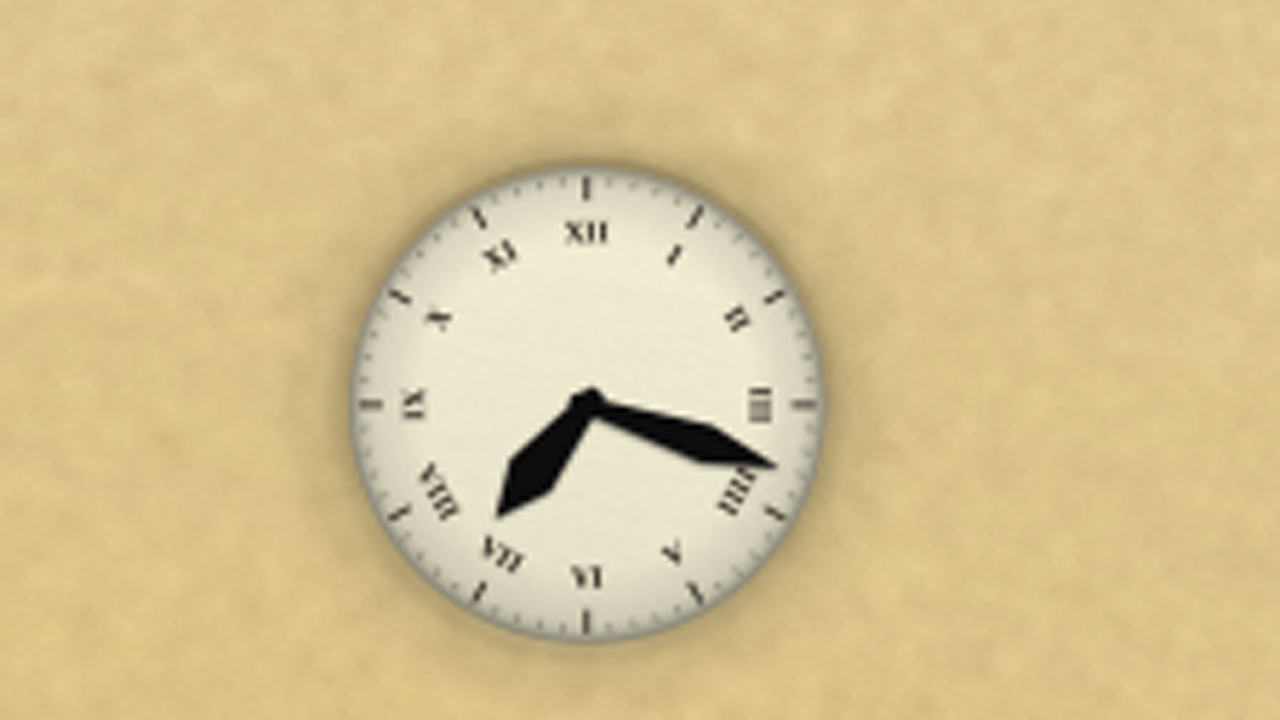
7 h 18 min
